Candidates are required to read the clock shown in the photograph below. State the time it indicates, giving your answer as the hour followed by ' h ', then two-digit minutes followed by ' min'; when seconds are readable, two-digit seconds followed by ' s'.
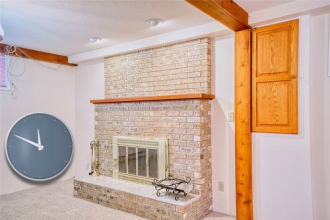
11 h 49 min
